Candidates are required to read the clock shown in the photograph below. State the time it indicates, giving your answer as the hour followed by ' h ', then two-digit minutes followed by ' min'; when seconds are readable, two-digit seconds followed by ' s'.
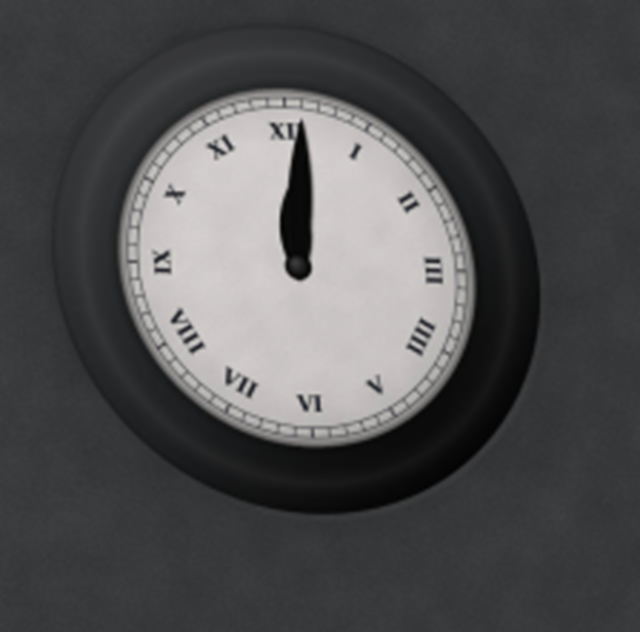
12 h 01 min
